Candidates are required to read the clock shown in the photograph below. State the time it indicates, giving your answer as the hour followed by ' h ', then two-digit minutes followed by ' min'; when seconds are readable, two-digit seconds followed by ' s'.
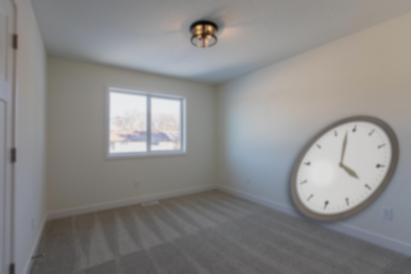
3 h 58 min
